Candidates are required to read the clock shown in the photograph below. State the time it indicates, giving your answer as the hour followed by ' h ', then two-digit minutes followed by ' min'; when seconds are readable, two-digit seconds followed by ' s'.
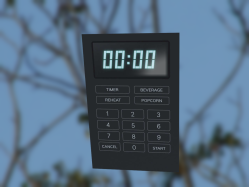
0 h 00 min
